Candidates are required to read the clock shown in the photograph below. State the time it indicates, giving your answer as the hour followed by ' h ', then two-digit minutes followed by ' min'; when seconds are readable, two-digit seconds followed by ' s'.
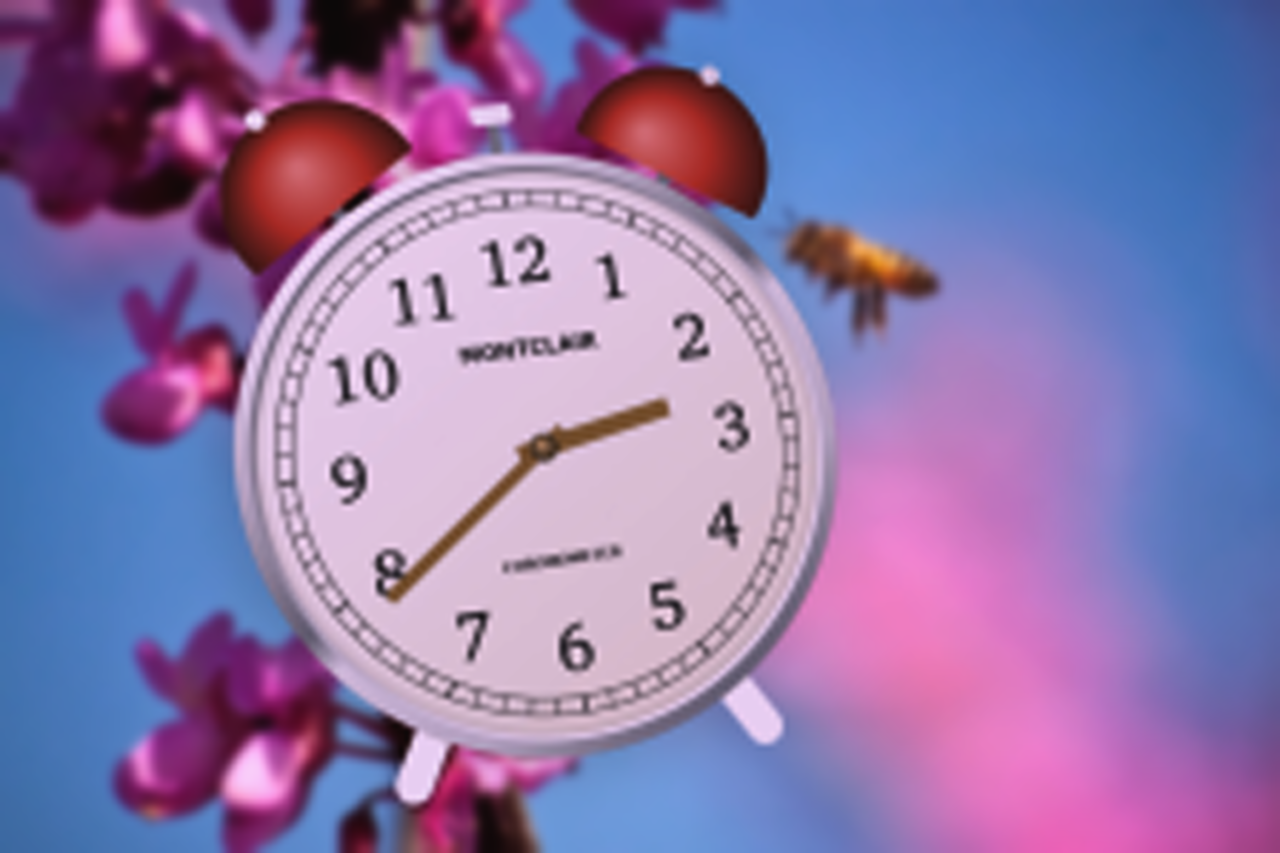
2 h 39 min
